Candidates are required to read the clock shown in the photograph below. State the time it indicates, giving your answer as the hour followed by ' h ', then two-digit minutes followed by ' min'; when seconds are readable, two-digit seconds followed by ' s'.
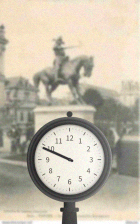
9 h 49 min
